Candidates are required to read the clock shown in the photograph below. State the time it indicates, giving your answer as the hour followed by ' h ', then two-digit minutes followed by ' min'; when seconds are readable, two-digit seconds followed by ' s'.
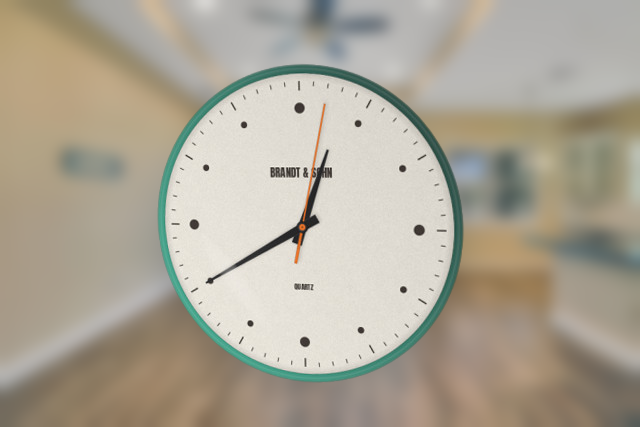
12 h 40 min 02 s
